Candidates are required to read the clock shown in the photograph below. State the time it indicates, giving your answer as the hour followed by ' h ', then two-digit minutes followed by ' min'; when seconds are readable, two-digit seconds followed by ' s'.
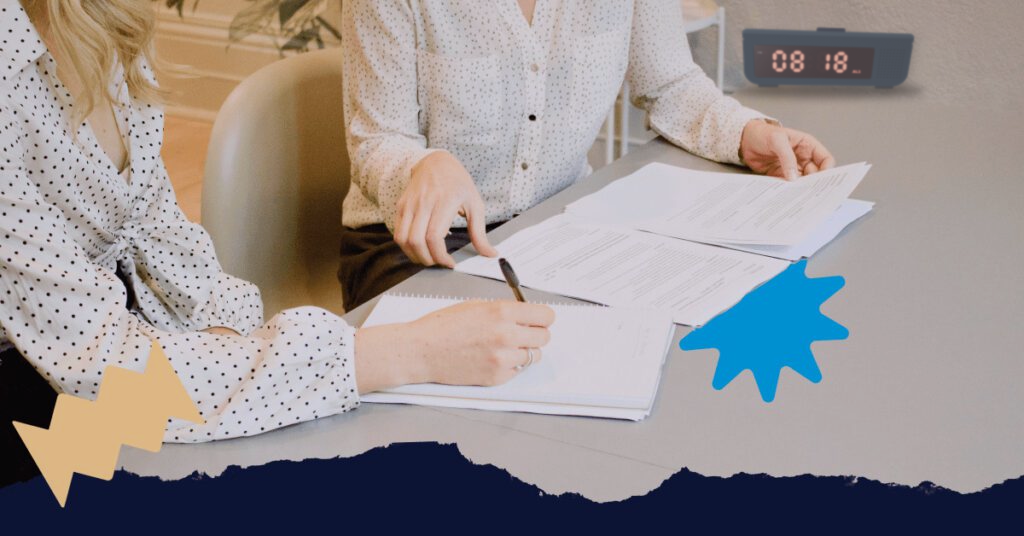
8 h 18 min
